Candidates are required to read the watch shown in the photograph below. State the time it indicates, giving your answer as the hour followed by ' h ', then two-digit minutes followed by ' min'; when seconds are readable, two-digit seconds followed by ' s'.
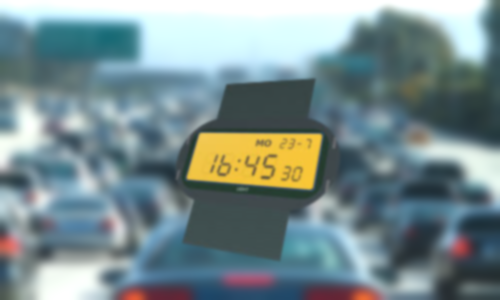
16 h 45 min 30 s
